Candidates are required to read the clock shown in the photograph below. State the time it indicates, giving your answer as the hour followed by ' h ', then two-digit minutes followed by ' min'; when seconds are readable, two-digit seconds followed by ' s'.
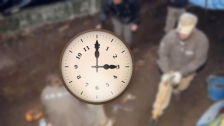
3 h 00 min
